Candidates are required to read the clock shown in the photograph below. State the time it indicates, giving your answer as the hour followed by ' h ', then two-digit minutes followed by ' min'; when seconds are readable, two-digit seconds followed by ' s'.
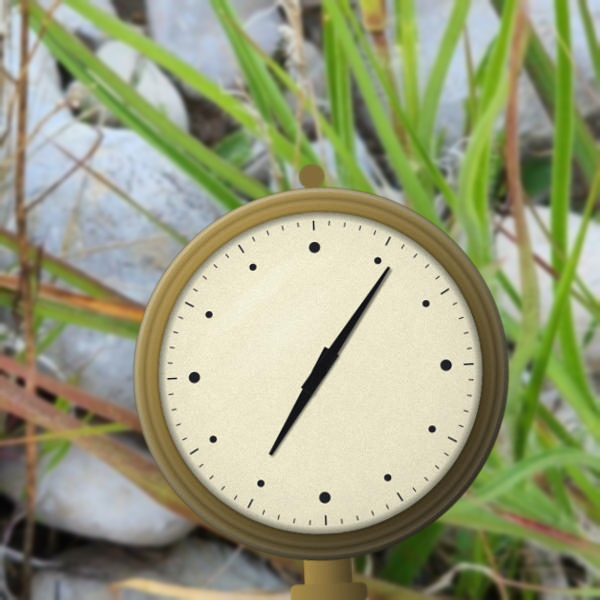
7 h 06 min
